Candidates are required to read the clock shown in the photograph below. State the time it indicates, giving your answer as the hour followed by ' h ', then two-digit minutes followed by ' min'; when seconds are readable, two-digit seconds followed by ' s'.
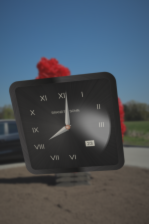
8 h 01 min
